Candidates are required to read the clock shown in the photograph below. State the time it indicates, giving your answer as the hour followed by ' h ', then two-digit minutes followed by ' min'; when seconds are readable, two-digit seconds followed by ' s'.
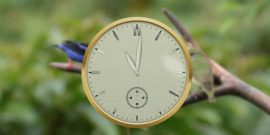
11 h 01 min
